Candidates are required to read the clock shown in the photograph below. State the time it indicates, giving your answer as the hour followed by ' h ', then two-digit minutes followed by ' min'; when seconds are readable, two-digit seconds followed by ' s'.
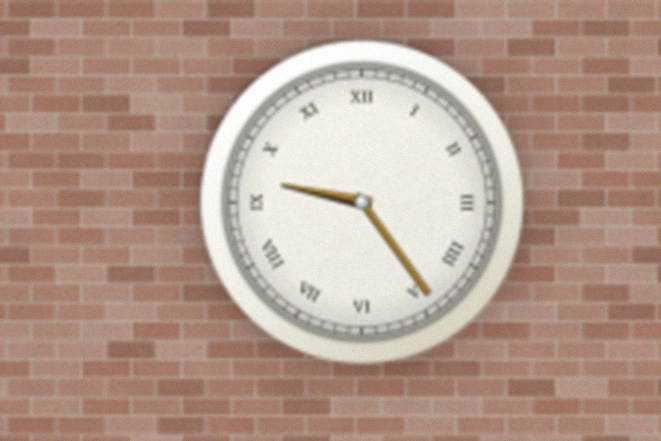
9 h 24 min
